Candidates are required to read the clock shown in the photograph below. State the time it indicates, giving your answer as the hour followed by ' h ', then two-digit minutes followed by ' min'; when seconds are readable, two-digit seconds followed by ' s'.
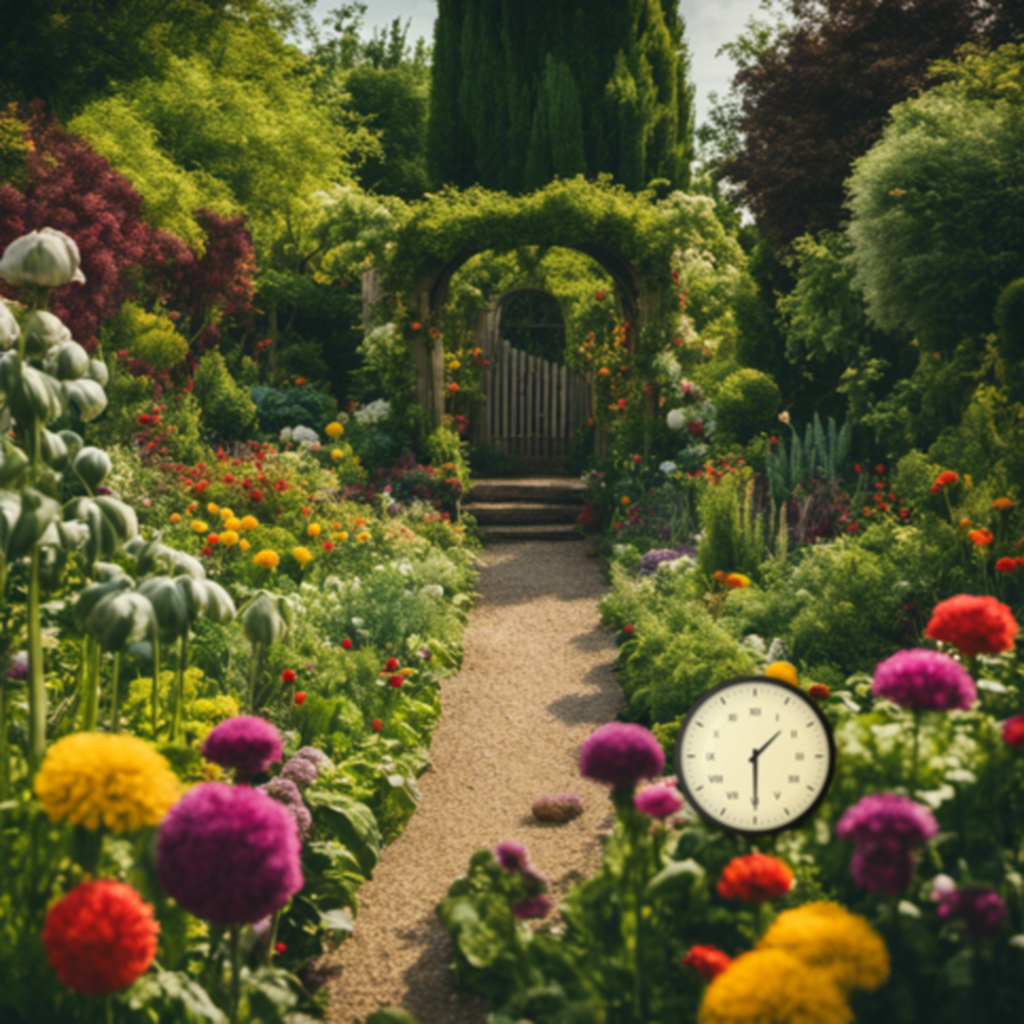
1 h 30 min
